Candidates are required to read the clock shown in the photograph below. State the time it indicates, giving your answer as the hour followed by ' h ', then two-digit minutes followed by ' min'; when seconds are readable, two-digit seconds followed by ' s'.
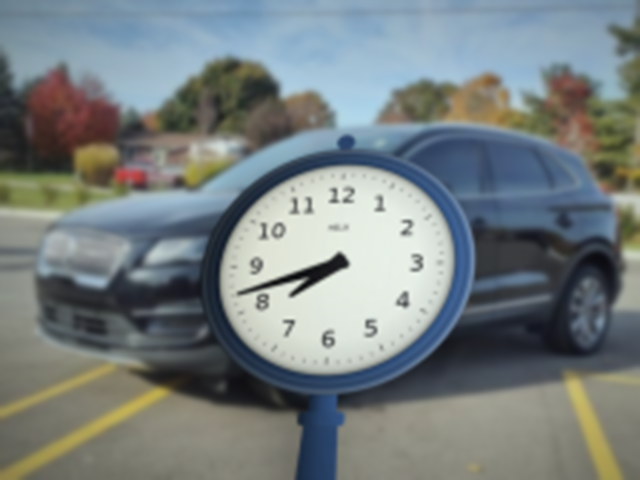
7 h 42 min
